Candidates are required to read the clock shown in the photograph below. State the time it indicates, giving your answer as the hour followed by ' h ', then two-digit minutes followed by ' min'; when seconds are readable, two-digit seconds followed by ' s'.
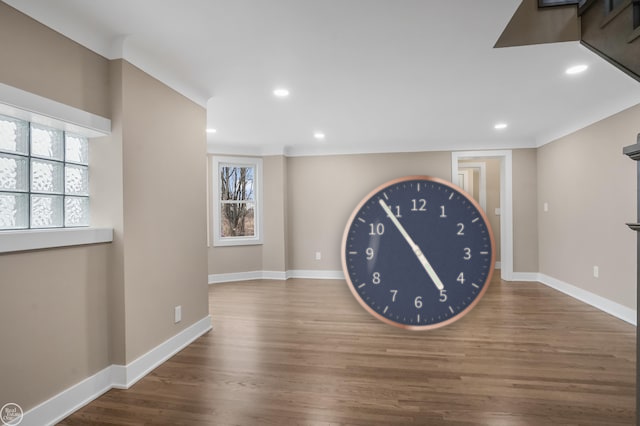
4 h 54 min
